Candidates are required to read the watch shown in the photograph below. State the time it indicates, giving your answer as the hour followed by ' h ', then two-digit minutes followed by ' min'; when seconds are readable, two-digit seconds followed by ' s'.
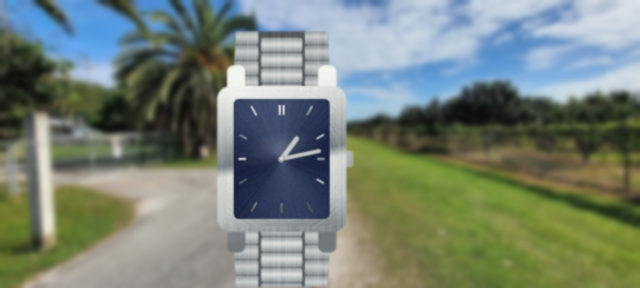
1 h 13 min
